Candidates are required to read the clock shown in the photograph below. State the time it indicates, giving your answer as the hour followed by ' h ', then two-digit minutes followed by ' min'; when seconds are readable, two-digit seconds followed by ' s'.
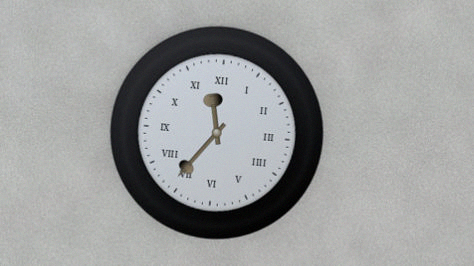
11 h 36 min
